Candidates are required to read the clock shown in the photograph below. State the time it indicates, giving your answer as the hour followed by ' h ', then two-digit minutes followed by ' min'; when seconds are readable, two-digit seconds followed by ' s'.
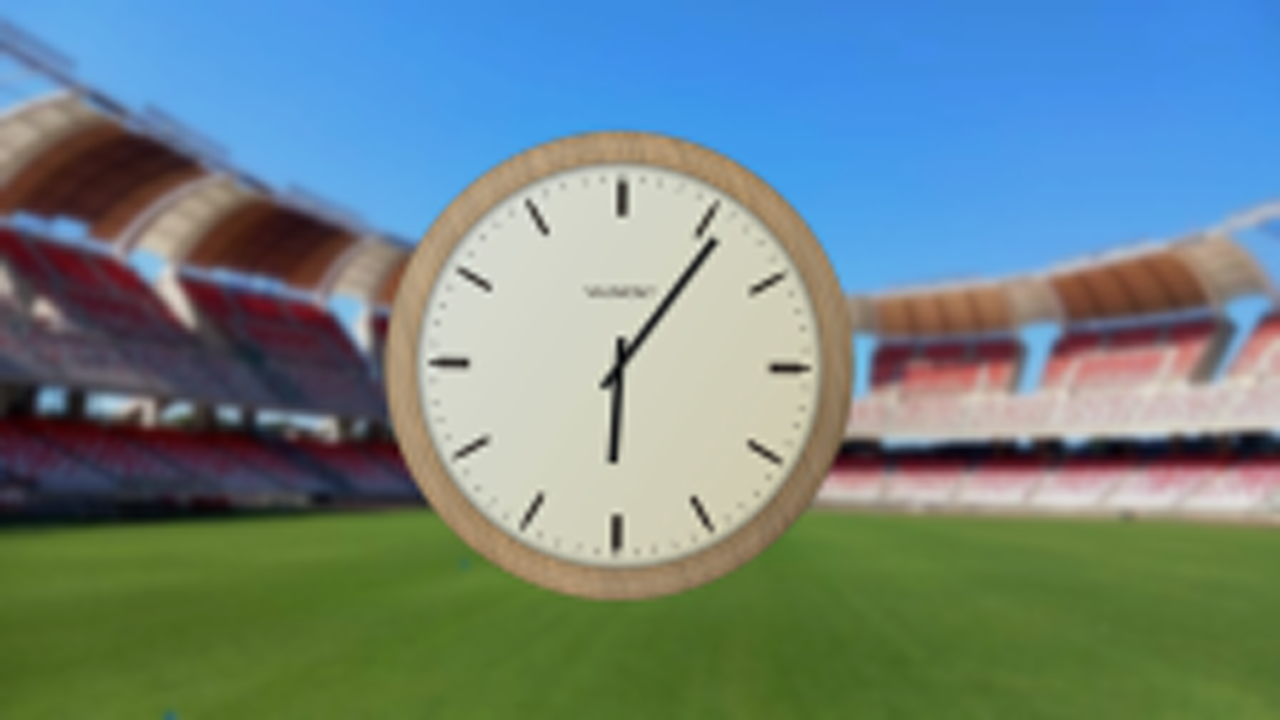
6 h 06 min
